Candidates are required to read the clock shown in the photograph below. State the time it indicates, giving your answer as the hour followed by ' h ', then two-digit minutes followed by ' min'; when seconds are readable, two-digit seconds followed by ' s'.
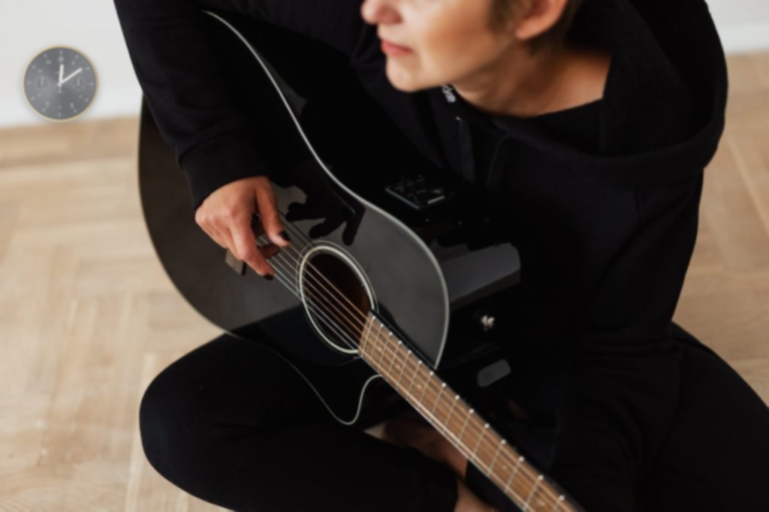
12 h 09 min
